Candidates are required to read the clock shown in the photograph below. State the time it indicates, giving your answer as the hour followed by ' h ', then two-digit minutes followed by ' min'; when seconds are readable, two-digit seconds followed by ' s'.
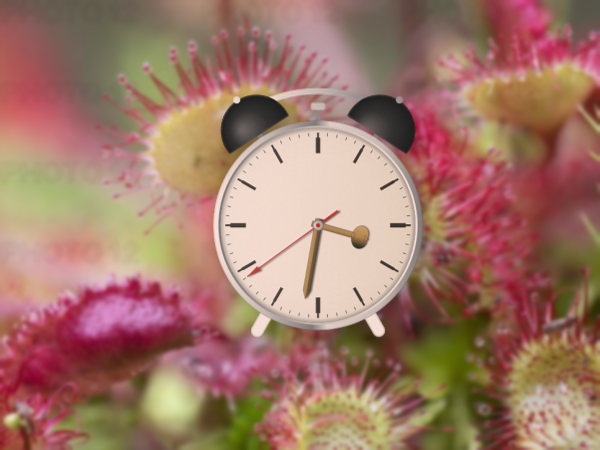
3 h 31 min 39 s
